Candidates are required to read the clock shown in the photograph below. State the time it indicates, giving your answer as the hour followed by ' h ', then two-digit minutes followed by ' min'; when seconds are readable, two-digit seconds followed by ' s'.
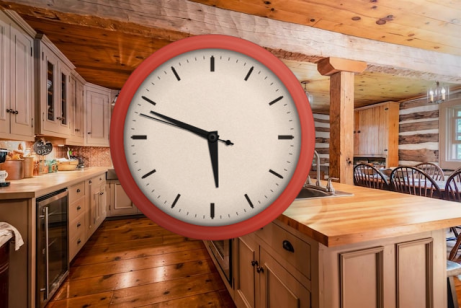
5 h 48 min 48 s
